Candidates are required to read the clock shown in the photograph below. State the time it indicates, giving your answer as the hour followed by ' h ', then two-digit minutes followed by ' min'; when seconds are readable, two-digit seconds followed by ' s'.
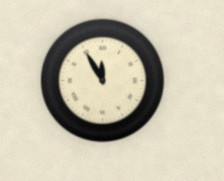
11 h 55 min
